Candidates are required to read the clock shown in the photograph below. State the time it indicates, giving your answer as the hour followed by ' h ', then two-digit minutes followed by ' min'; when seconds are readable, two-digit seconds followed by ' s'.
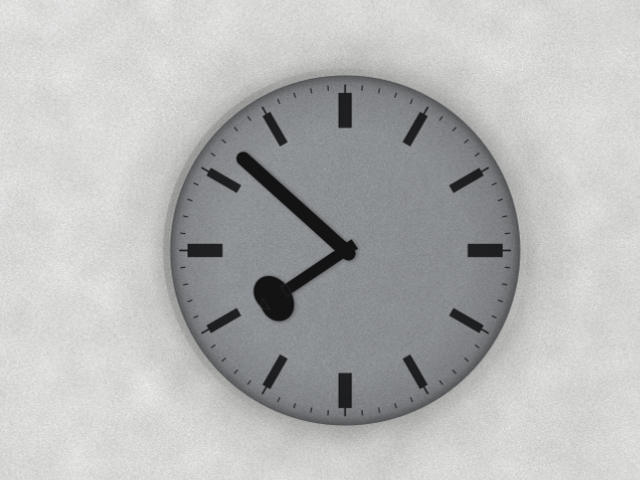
7 h 52 min
